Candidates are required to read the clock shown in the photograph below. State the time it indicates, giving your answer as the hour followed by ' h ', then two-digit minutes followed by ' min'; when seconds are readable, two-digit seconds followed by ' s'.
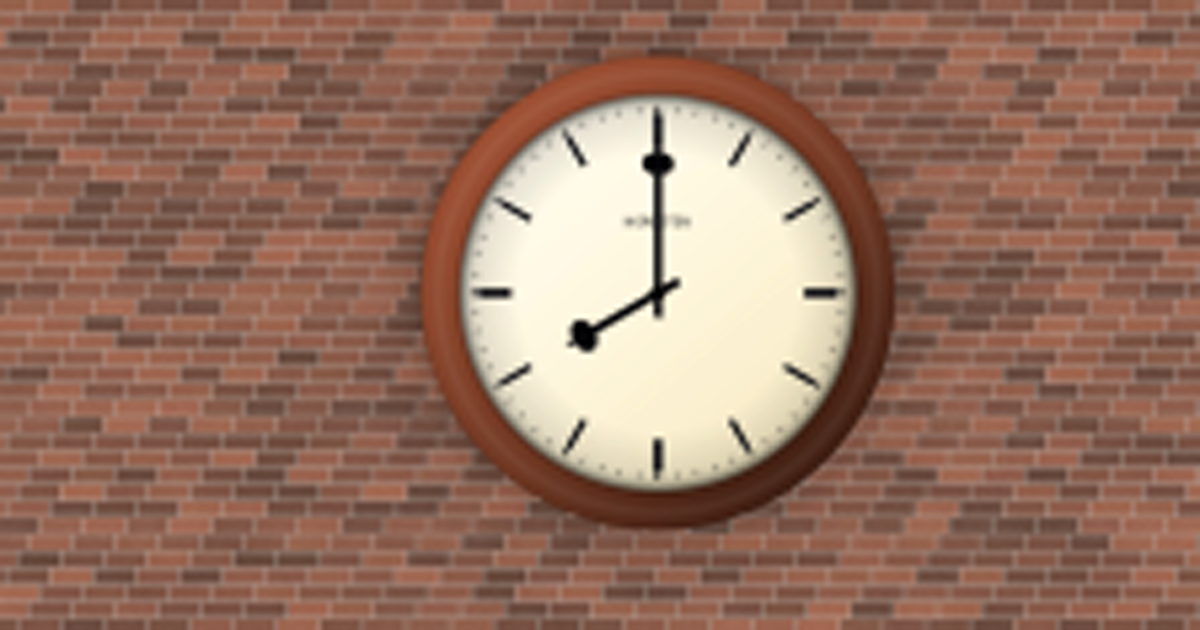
8 h 00 min
